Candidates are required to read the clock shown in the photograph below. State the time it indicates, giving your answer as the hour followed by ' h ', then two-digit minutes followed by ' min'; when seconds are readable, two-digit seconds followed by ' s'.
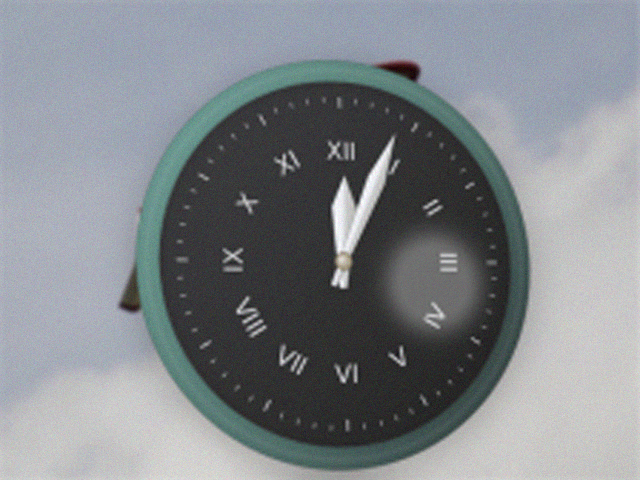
12 h 04 min
